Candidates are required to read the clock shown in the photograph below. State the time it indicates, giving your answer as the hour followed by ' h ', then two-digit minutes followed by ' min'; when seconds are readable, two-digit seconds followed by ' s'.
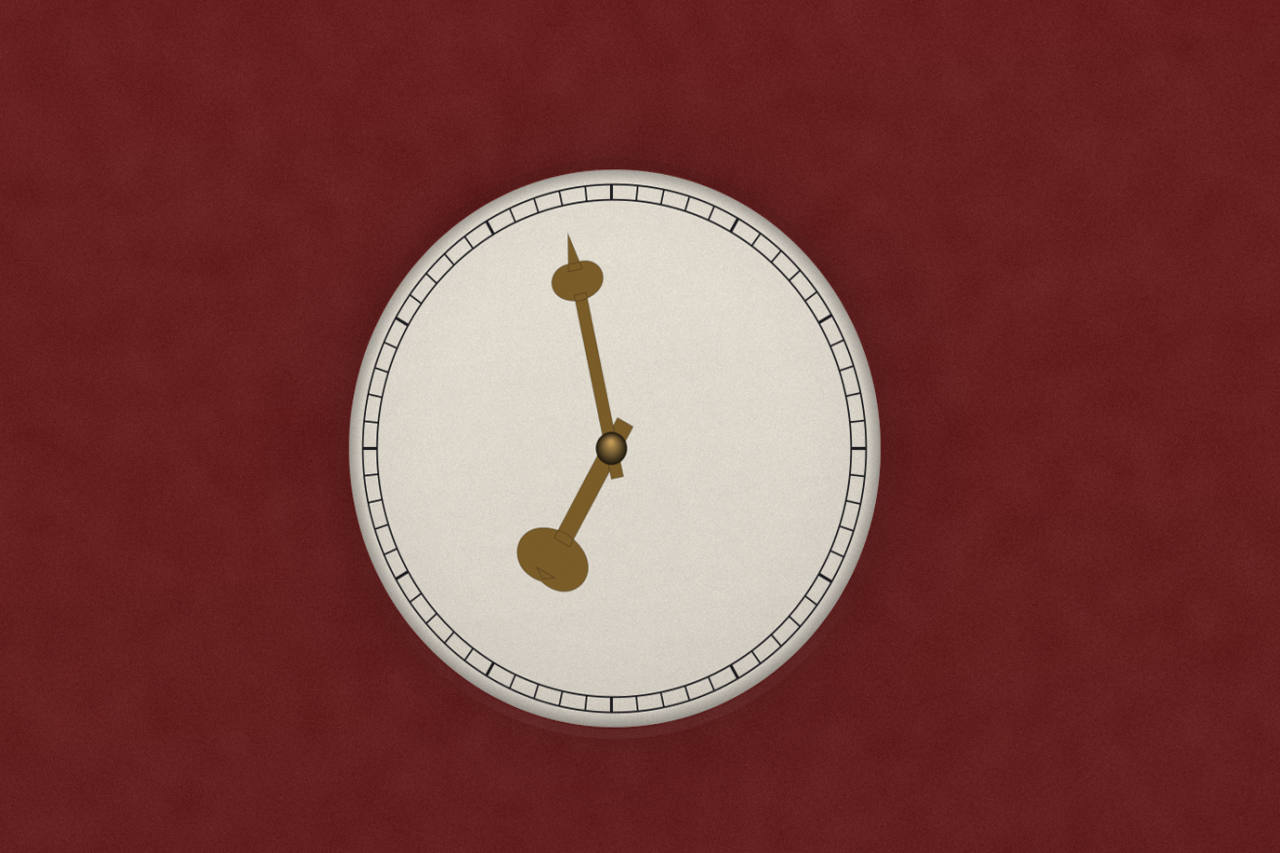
6 h 58 min
